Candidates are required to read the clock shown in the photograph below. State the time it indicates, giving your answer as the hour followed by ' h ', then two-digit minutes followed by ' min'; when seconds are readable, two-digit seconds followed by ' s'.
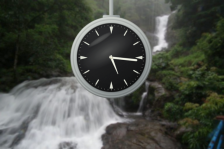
5 h 16 min
